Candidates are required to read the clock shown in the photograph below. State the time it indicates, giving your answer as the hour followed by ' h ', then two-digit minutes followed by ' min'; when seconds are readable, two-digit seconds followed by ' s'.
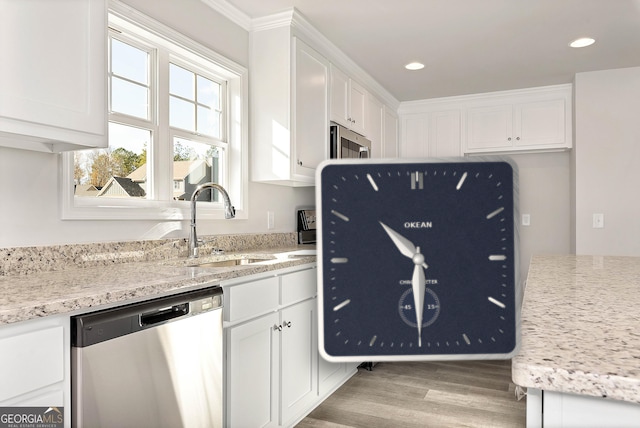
10 h 30 min
